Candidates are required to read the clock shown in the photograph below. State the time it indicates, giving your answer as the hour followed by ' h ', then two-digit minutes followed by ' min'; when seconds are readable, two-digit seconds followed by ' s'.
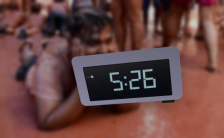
5 h 26 min
